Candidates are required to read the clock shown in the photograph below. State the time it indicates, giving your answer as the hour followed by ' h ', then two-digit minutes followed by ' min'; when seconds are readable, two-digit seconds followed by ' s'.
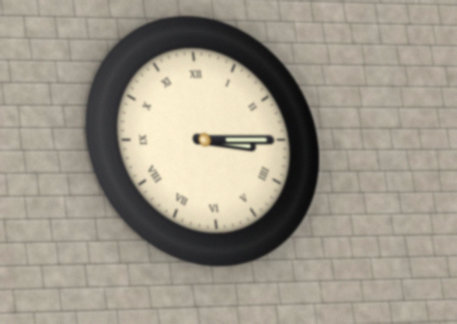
3 h 15 min
